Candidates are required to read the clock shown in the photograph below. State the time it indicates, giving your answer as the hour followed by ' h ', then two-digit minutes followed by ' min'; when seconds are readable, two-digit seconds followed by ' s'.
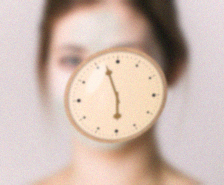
5 h 57 min
